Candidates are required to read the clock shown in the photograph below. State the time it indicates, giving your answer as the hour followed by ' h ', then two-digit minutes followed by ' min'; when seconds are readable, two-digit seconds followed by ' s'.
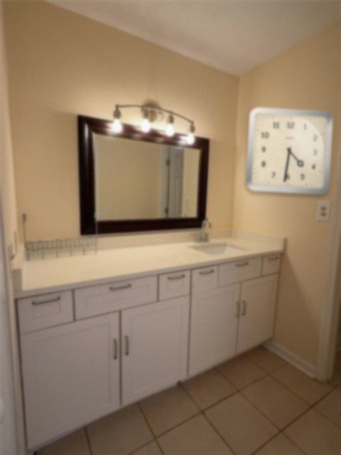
4 h 31 min
